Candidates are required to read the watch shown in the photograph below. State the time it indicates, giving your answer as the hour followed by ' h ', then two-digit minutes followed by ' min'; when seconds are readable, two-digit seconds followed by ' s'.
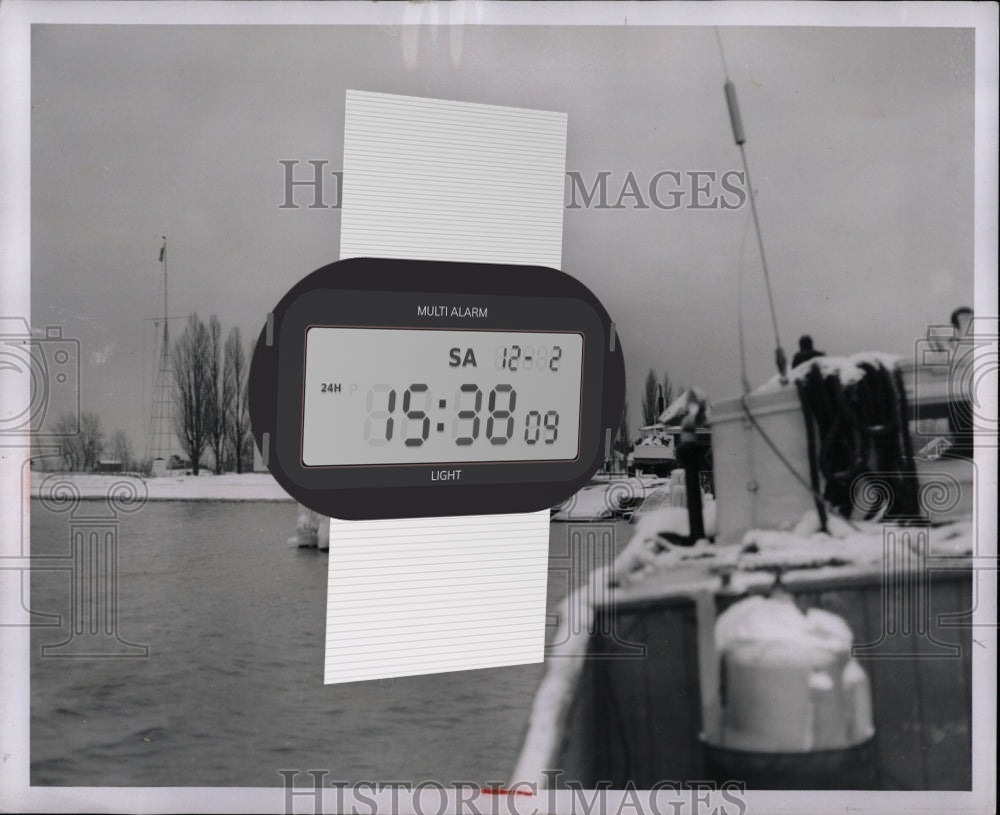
15 h 38 min 09 s
